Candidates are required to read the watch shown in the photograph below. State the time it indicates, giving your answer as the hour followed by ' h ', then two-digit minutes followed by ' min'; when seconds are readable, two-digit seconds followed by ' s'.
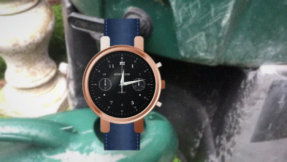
12 h 13 min
